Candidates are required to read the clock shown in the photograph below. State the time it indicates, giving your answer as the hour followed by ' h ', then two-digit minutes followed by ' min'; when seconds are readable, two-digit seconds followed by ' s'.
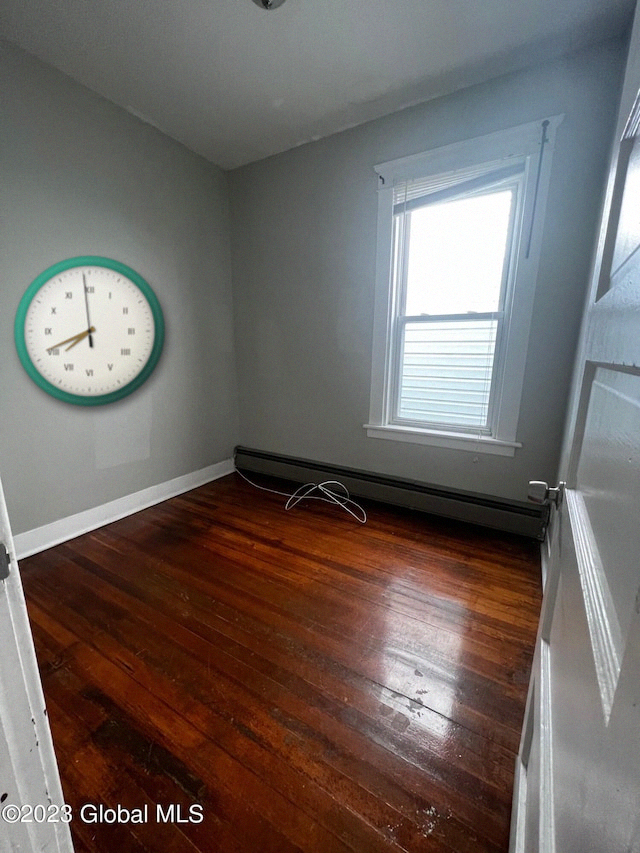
7 h 40 min 59 s
